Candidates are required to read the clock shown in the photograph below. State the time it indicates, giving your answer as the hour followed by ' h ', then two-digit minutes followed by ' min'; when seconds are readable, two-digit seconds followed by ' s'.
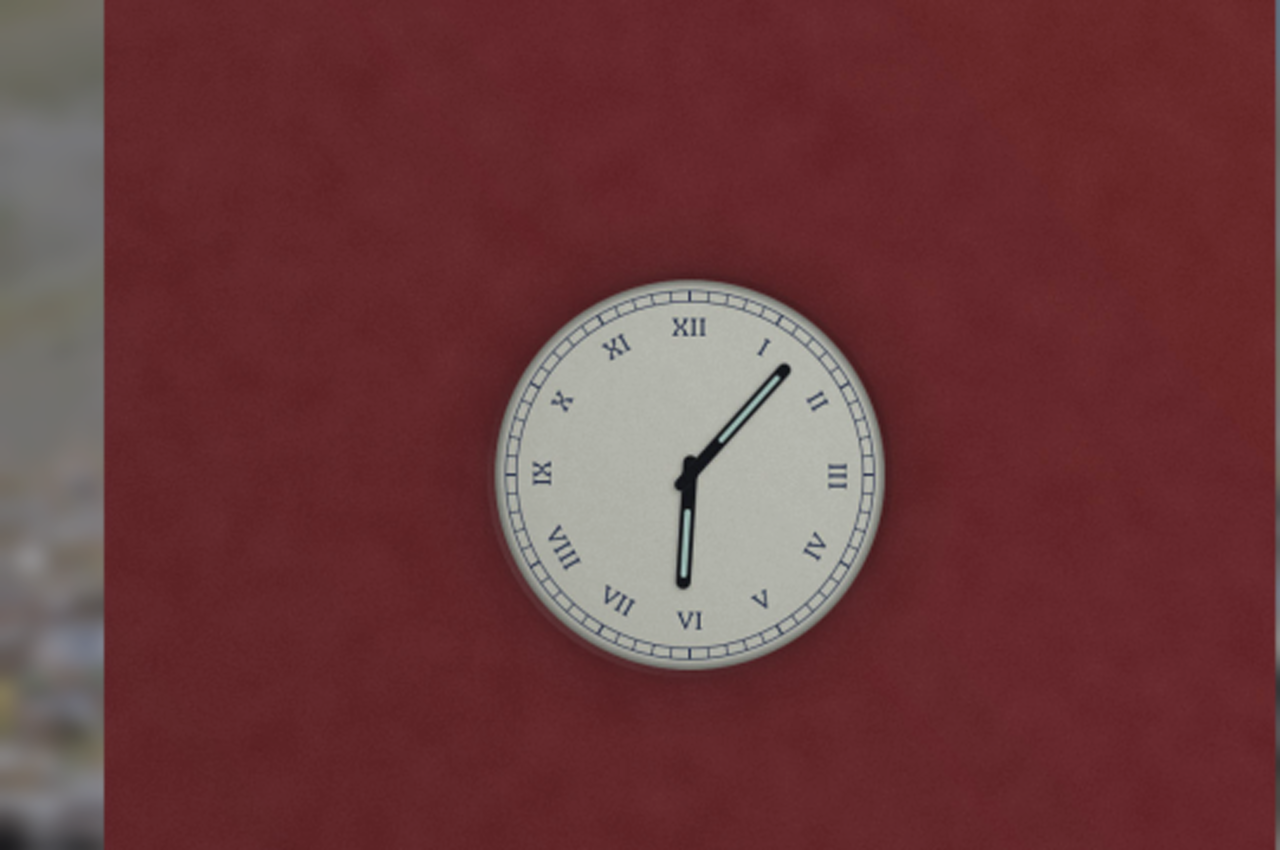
6 h 07 min
